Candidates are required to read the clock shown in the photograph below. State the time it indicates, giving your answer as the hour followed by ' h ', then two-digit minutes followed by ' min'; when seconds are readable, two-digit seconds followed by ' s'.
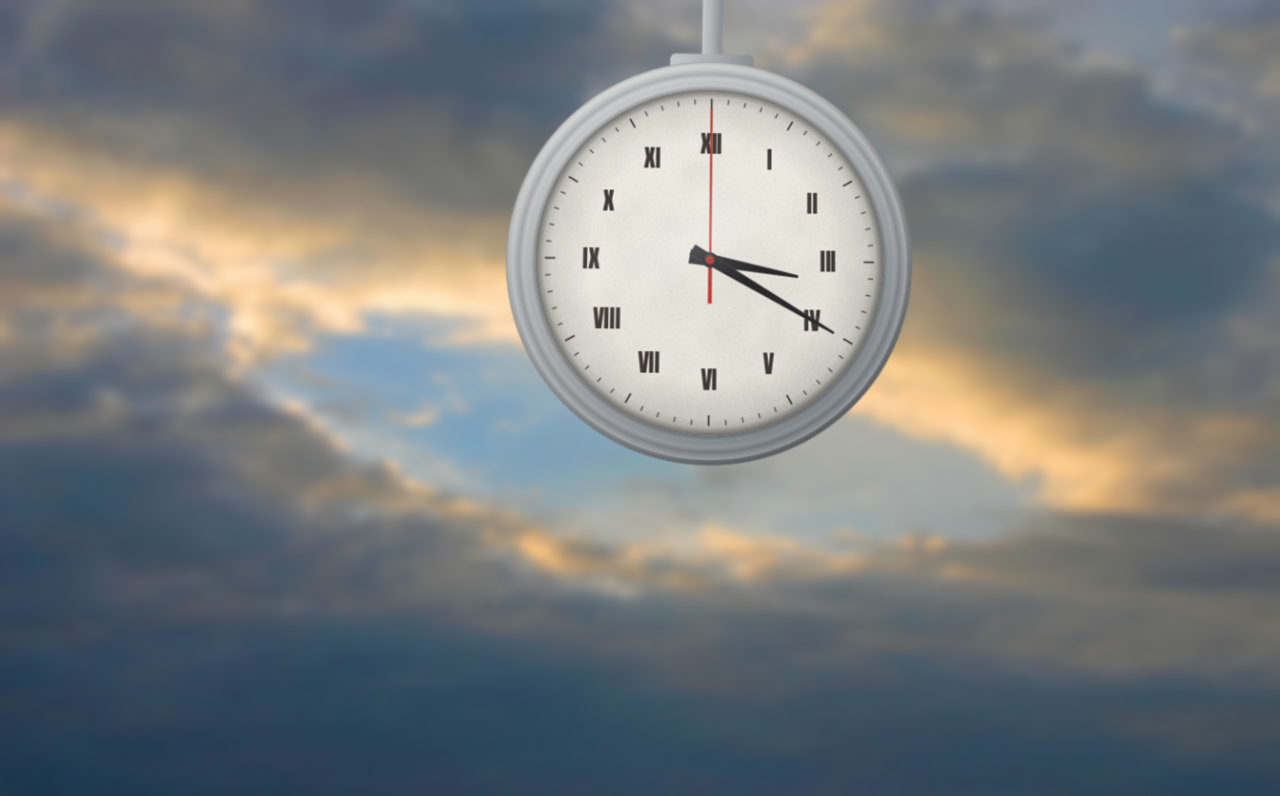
3 h 20 min 00 s
